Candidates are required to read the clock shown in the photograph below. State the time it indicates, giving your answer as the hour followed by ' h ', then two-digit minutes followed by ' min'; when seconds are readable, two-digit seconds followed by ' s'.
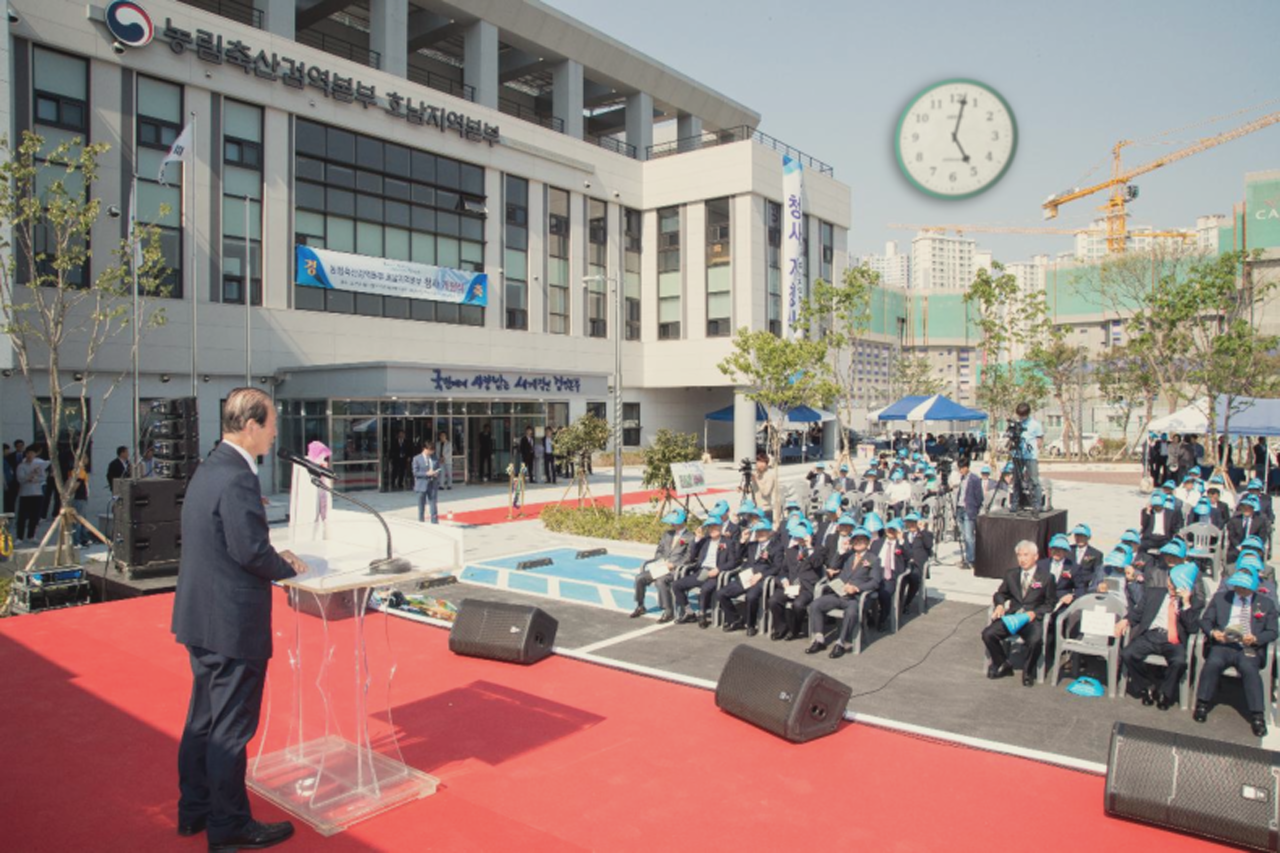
5 h 02 min
